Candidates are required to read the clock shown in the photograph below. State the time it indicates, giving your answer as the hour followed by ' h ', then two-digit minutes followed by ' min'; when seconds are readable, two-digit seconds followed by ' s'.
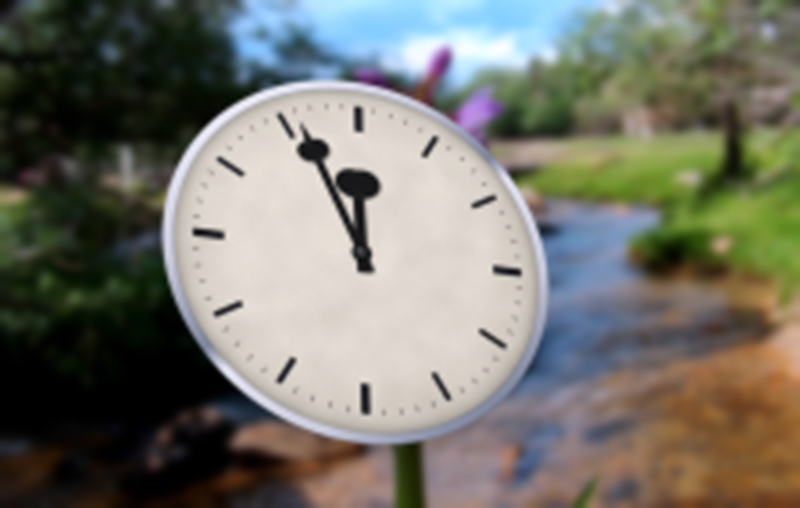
11 h 56 min
